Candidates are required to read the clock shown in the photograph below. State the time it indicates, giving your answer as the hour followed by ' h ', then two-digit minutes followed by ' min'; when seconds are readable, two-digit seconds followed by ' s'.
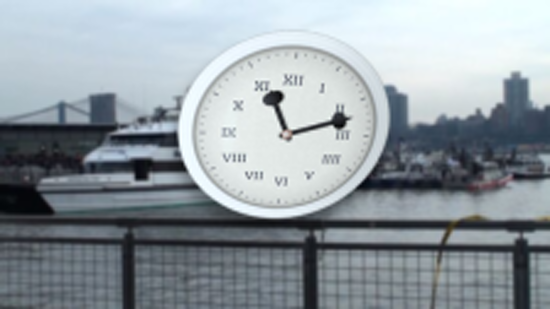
11 h 12 min
